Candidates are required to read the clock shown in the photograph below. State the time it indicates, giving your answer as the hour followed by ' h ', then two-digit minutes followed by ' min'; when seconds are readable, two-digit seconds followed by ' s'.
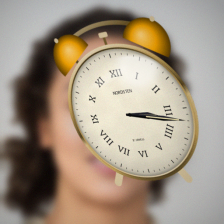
3 h 17 min
